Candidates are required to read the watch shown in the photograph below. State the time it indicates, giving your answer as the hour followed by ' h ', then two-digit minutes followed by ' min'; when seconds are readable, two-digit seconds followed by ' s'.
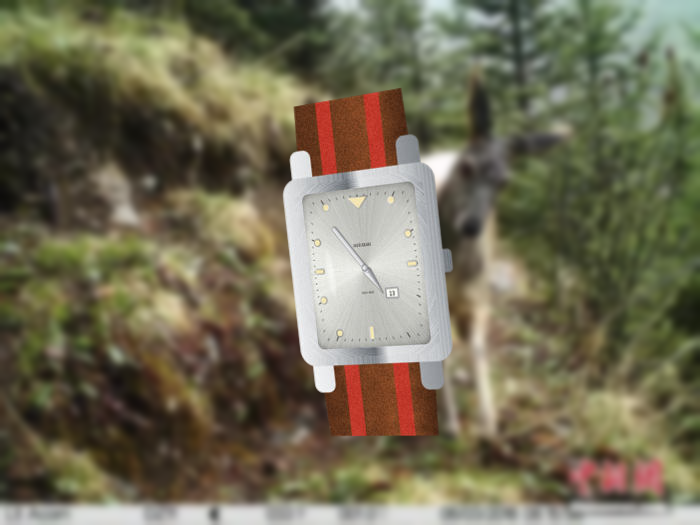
4 h 54 min
